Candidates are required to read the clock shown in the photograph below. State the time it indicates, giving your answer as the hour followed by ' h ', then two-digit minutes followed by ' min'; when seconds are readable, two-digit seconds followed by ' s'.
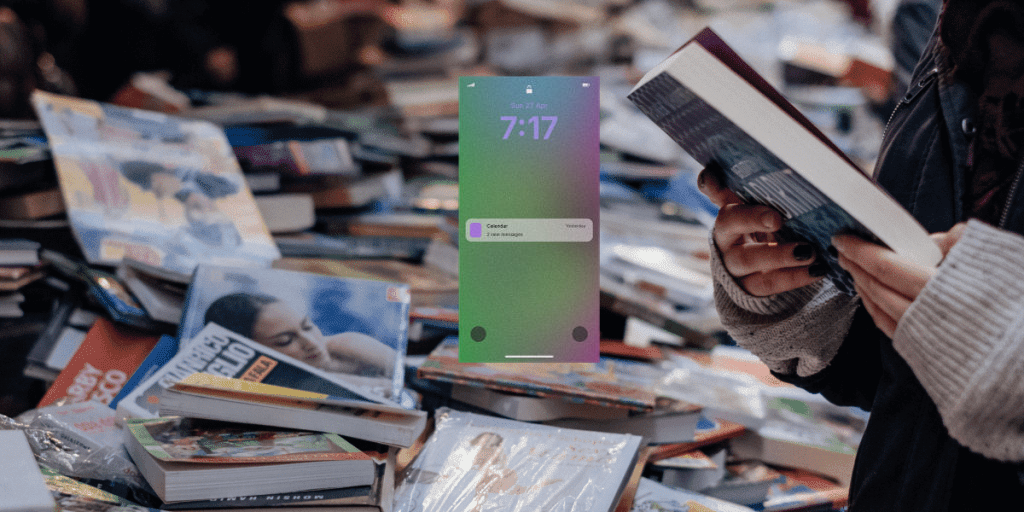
7 h 17 min
